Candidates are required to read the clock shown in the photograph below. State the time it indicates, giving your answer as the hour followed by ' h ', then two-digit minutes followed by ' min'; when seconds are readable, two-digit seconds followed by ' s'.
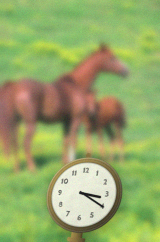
3 h 20 min
